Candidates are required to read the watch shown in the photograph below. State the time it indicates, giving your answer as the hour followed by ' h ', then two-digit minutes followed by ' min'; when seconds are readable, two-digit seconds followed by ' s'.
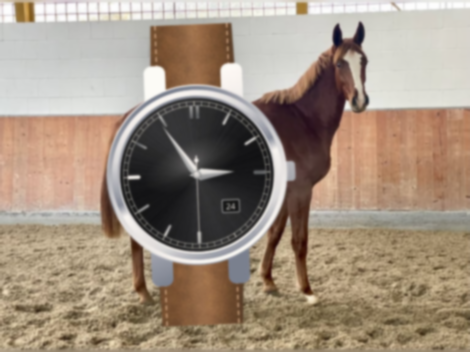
2 h 54 min 30 s
